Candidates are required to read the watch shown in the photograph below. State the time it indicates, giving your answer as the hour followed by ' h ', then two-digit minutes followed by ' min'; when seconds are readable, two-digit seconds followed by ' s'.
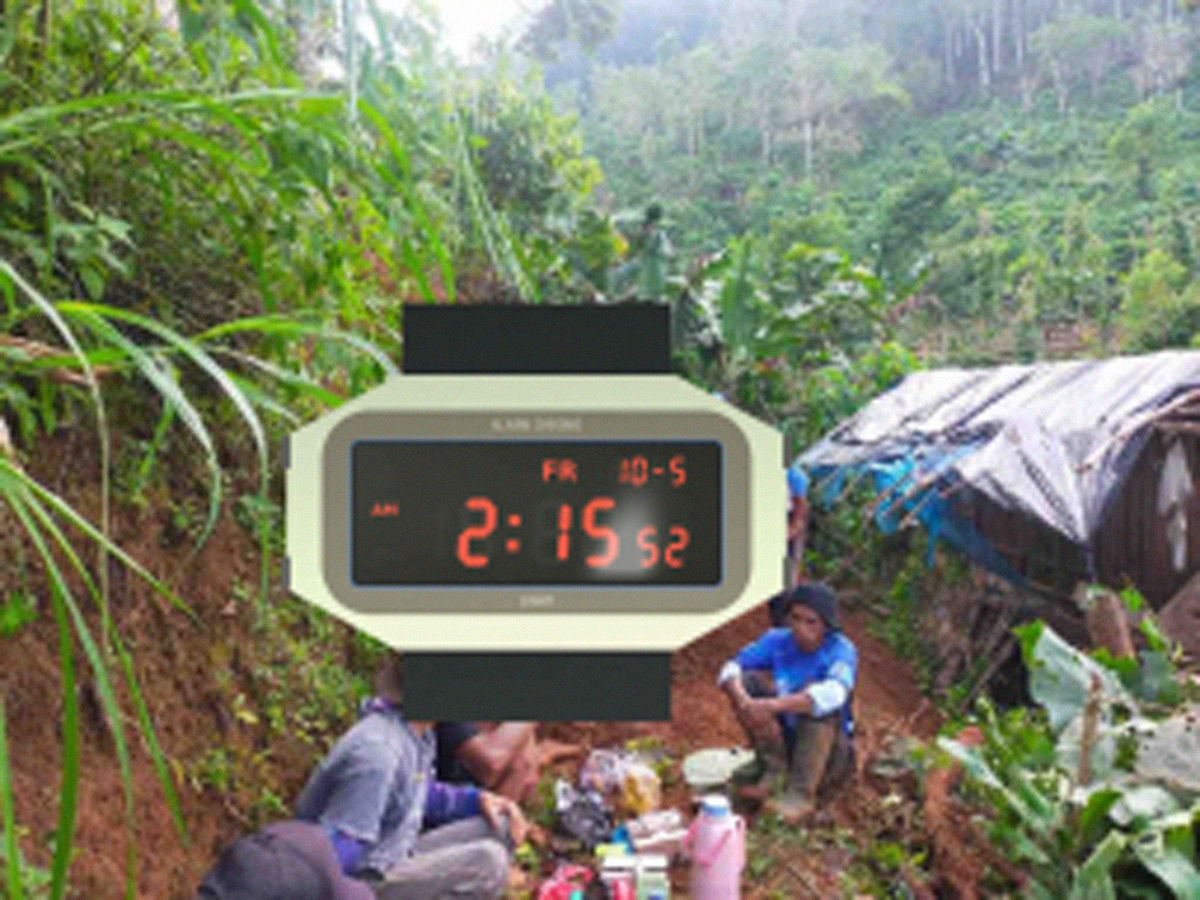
2 h 15 min 52 s
